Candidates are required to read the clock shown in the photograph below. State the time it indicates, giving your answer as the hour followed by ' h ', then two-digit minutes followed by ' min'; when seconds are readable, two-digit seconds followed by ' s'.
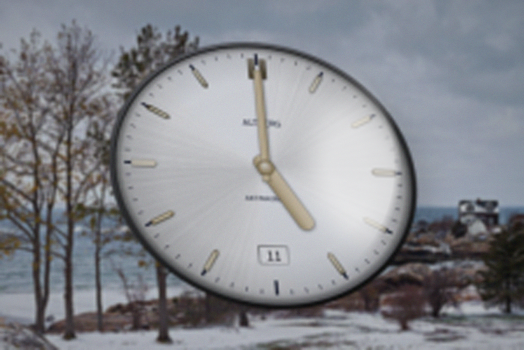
5 h 00 min
